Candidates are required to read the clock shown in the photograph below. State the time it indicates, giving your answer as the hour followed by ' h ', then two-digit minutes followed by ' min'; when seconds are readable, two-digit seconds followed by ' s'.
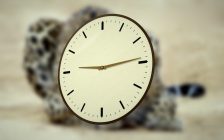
9 h 14 min
